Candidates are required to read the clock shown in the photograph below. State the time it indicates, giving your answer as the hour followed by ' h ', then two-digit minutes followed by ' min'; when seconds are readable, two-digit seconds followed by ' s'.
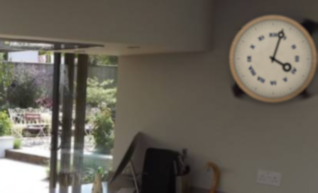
4 h 03 min
